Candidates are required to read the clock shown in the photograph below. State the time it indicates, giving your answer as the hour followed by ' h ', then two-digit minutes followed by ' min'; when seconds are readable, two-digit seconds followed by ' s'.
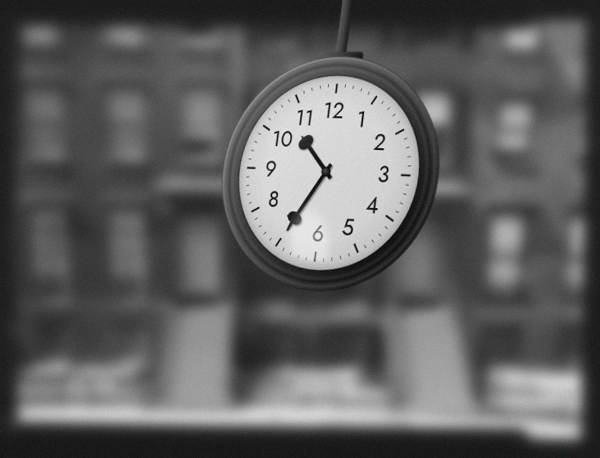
10 h 35 min
